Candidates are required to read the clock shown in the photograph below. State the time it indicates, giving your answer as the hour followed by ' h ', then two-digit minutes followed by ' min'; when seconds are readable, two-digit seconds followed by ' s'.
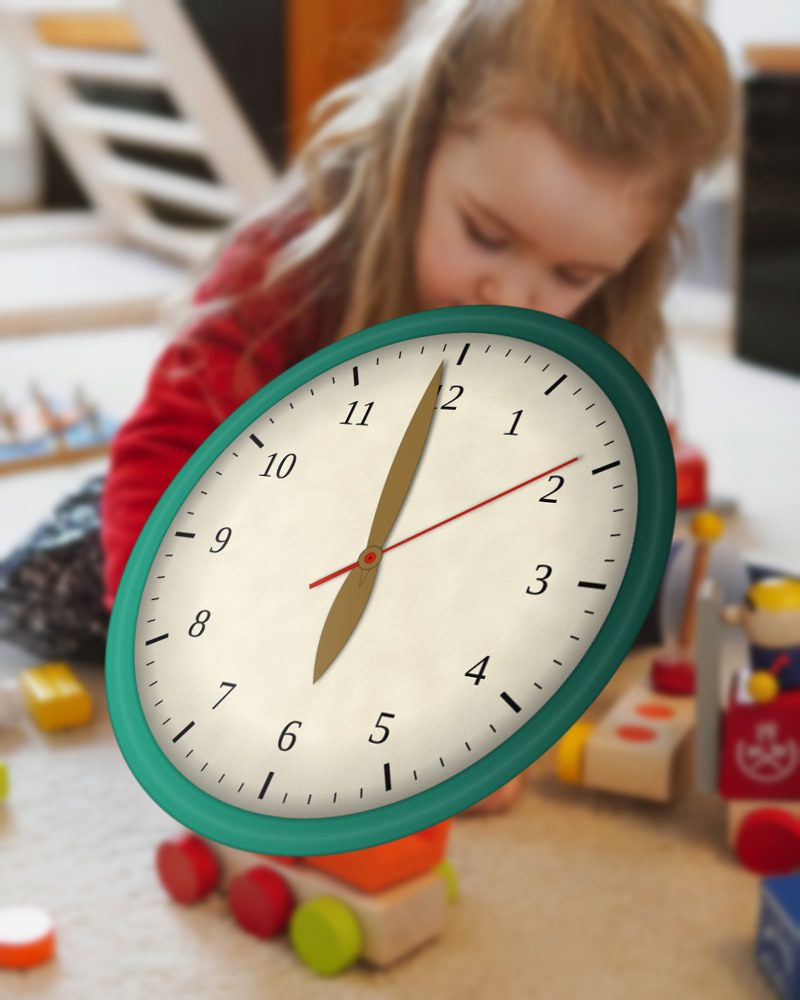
5 h 59 min 09 s
